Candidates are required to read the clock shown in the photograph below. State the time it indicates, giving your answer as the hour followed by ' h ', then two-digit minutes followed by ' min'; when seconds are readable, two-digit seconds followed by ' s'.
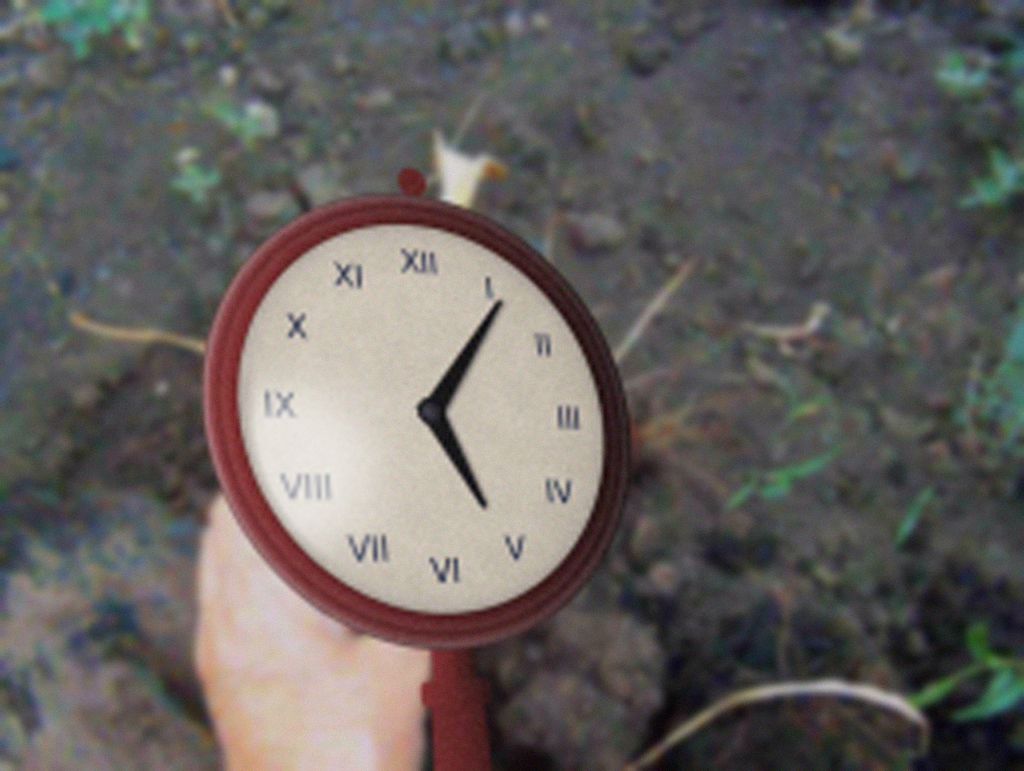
5 h 06 min
